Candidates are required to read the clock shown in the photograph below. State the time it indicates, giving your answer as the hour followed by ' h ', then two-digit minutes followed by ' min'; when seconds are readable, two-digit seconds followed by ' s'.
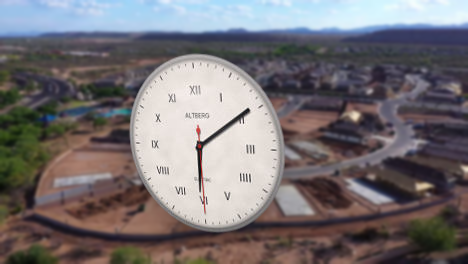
6 h 09 min 30 s
